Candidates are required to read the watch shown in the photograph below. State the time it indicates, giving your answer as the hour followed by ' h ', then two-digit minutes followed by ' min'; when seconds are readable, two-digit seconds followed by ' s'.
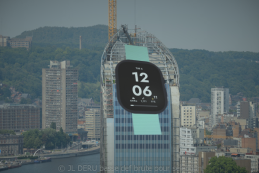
12 h 06 min
